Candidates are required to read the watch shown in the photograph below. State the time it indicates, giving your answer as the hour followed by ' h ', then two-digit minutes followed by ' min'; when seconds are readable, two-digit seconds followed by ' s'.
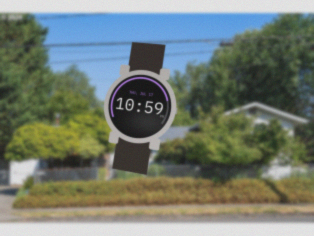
10 h 59 min
